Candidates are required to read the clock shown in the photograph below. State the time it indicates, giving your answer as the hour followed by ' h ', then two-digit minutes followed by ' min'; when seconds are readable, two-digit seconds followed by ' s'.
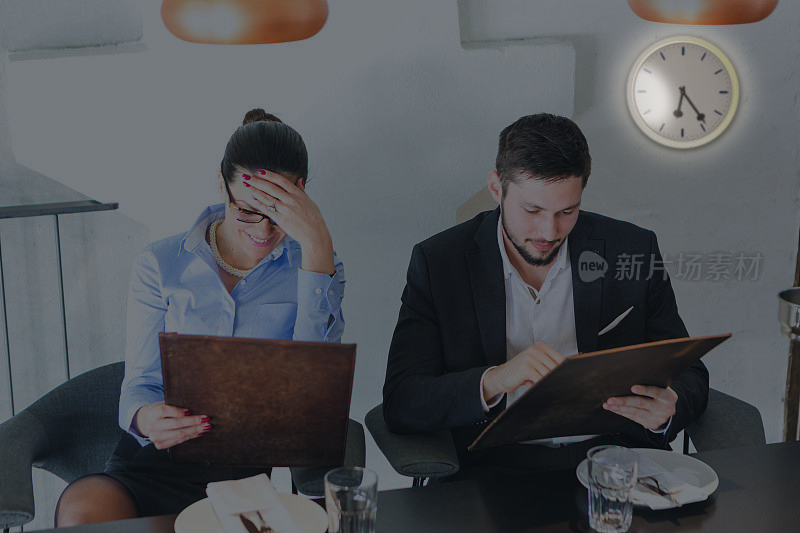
6 h 24 min
